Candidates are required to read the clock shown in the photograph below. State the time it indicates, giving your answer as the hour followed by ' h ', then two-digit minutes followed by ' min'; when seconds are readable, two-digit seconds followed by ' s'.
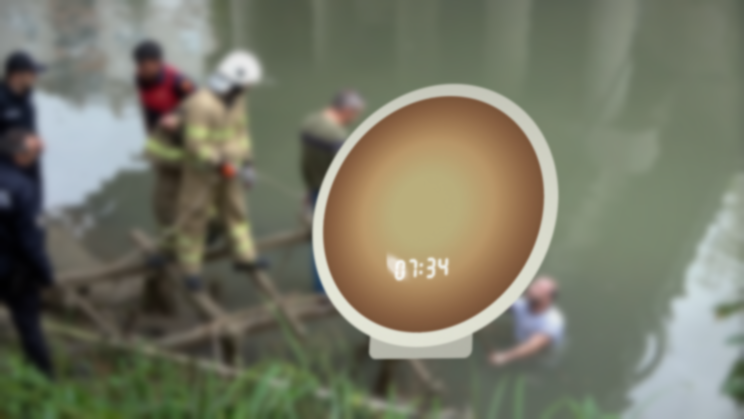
7 h 34 min
